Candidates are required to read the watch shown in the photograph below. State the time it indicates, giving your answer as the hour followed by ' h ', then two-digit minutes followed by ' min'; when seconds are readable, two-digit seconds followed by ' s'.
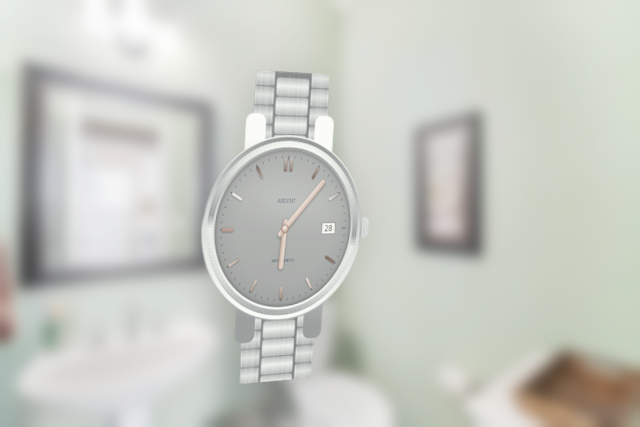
6 h 07 min
